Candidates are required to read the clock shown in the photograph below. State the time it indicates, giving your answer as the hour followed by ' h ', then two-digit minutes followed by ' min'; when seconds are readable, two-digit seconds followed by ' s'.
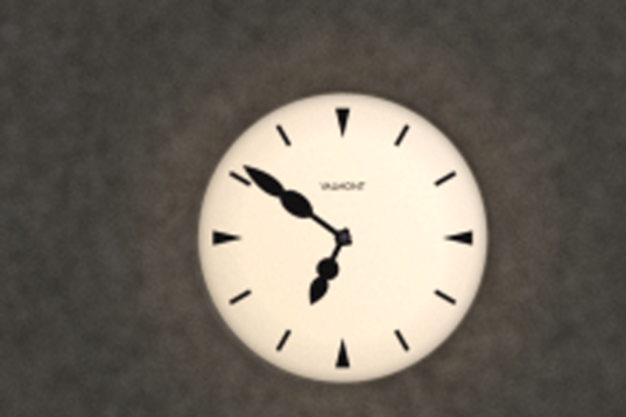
6 h 51 min
